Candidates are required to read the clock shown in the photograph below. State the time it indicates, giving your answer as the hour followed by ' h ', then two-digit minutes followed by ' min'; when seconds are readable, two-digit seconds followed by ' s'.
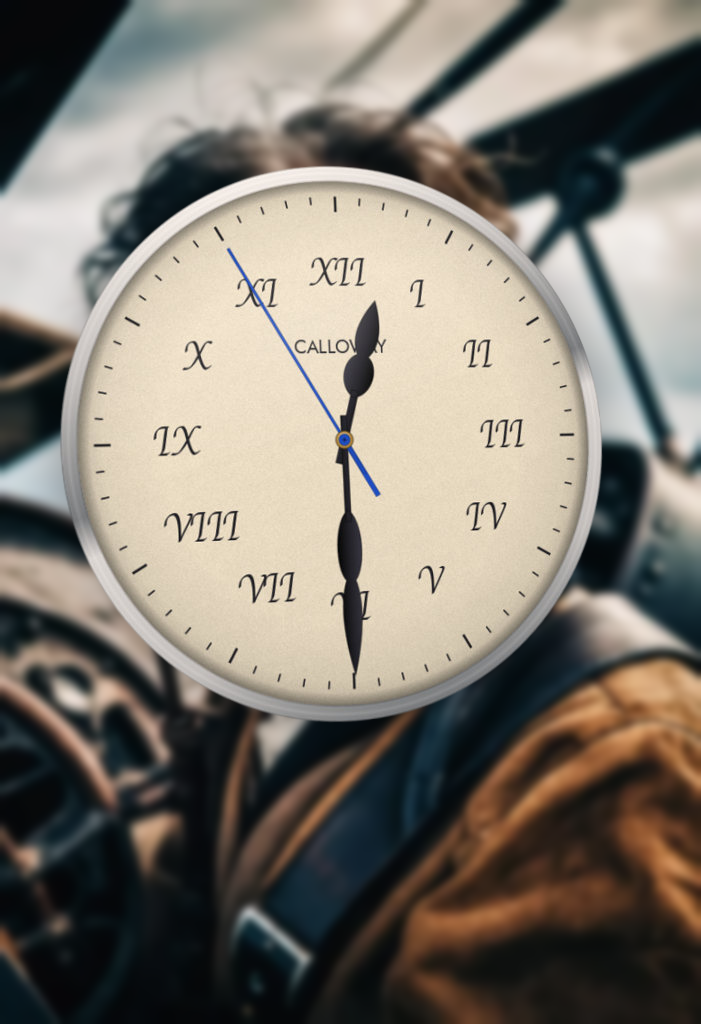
12 h 29 min 55 s
